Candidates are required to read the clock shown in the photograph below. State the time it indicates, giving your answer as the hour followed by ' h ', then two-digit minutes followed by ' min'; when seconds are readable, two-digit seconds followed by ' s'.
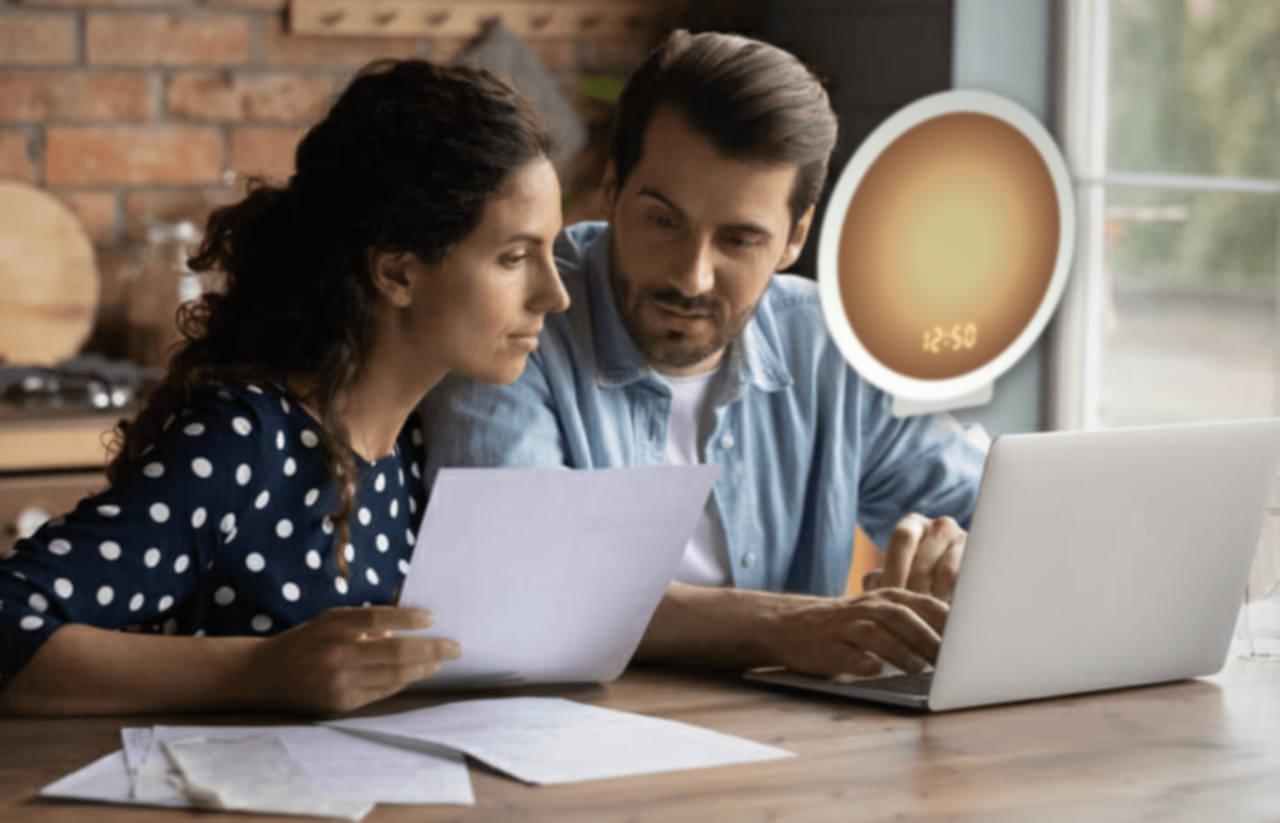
12 h 50 min
